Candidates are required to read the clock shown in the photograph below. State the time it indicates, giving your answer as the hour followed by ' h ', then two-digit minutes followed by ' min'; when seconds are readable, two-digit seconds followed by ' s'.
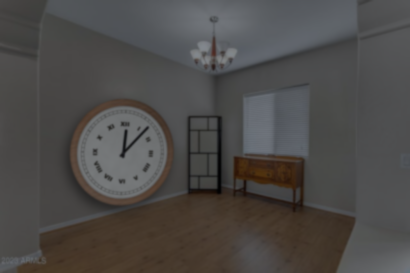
12 h 07 min
